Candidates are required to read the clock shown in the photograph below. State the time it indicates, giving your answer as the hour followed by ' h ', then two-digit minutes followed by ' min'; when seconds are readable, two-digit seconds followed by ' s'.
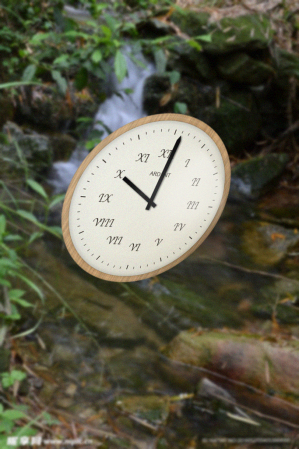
10 h 01 min
